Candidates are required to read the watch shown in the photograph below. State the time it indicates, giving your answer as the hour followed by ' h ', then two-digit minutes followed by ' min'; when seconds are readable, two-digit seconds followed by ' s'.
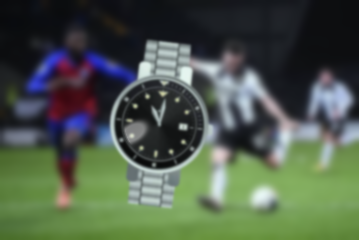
11 h 01 min
